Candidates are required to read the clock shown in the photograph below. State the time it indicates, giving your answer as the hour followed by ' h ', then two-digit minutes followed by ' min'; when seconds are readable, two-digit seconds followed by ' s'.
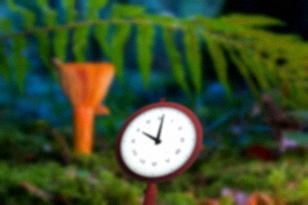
10 h 01 min
